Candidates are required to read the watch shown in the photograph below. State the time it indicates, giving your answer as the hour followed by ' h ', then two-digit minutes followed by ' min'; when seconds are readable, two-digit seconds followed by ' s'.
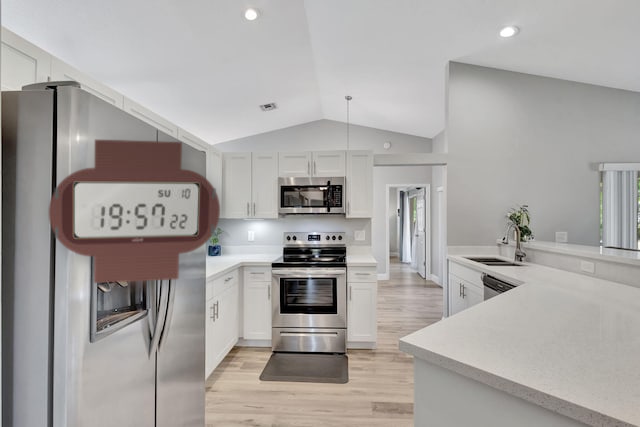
19 h 57 min 22 s
